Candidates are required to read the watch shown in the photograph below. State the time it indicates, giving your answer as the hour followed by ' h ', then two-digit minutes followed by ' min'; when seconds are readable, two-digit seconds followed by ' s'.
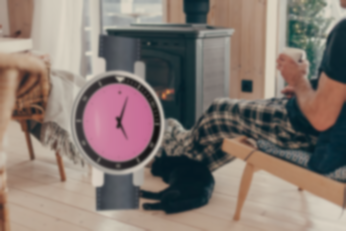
5 h 03 min
